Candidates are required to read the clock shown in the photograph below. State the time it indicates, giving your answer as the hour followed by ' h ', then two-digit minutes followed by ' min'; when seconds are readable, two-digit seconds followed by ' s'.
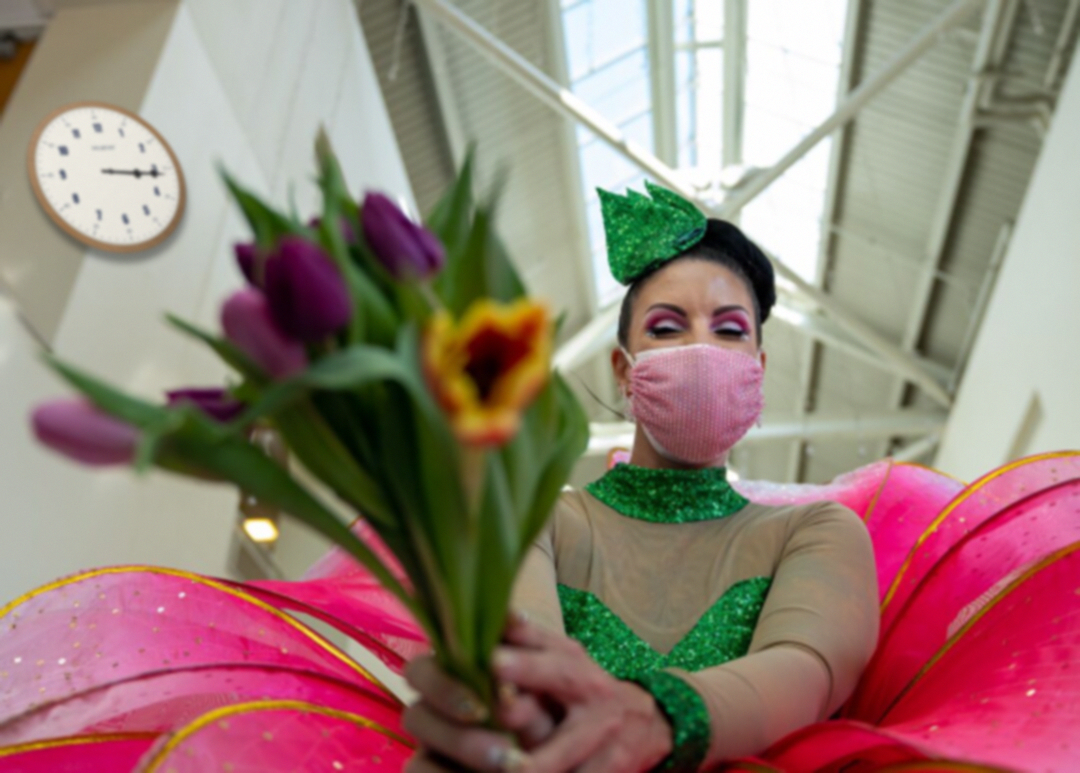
3 h 16 min
